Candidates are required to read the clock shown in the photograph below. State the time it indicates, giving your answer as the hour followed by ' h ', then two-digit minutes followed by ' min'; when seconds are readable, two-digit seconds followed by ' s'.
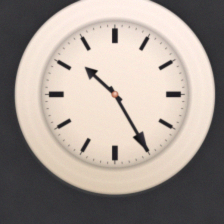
10 h 25 min
